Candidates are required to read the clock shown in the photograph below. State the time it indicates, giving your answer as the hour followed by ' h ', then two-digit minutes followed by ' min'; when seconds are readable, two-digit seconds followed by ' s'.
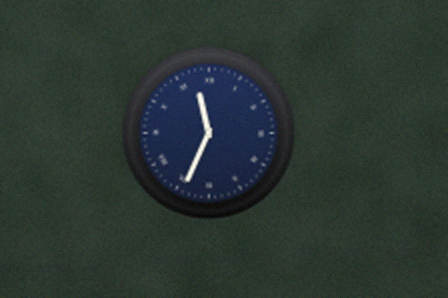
11 h 34 min
